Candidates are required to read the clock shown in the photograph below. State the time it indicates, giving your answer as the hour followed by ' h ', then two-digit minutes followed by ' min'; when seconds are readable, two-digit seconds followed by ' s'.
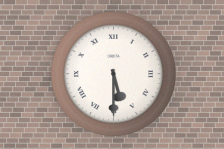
5 h 30 min
